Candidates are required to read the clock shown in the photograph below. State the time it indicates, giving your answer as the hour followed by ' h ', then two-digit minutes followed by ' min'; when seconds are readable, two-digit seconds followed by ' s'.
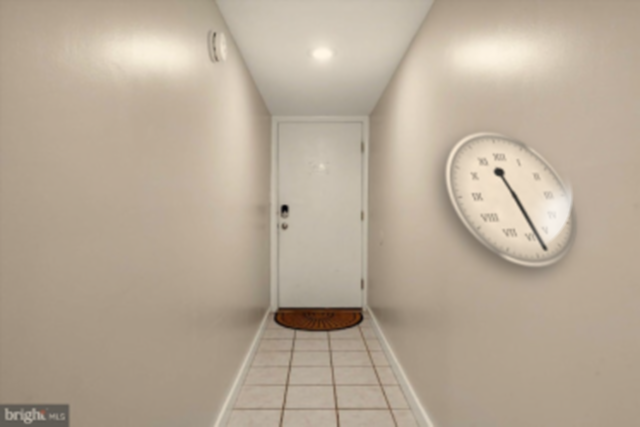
11 h 28 min
